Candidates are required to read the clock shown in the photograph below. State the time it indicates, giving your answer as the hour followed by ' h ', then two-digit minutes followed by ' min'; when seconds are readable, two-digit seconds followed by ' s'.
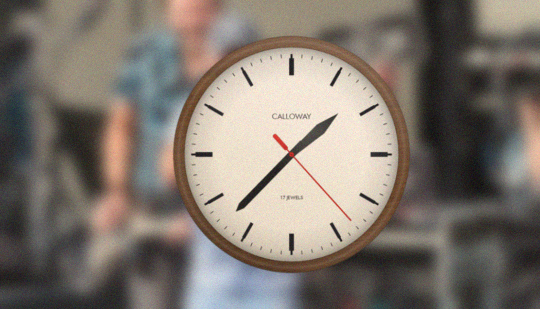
1 h 37 min 23 s
